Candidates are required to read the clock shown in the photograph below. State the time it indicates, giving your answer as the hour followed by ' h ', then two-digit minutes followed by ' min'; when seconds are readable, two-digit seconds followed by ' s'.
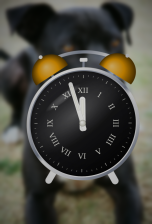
11 h 57 min
